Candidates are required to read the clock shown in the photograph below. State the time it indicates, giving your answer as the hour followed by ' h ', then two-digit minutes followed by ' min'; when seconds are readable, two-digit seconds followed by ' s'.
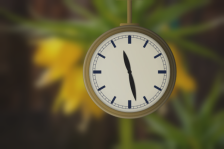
11 h 28 min
